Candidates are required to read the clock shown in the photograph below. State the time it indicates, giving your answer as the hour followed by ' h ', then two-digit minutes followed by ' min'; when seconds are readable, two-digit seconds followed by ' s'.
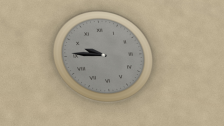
9 h 46 min
